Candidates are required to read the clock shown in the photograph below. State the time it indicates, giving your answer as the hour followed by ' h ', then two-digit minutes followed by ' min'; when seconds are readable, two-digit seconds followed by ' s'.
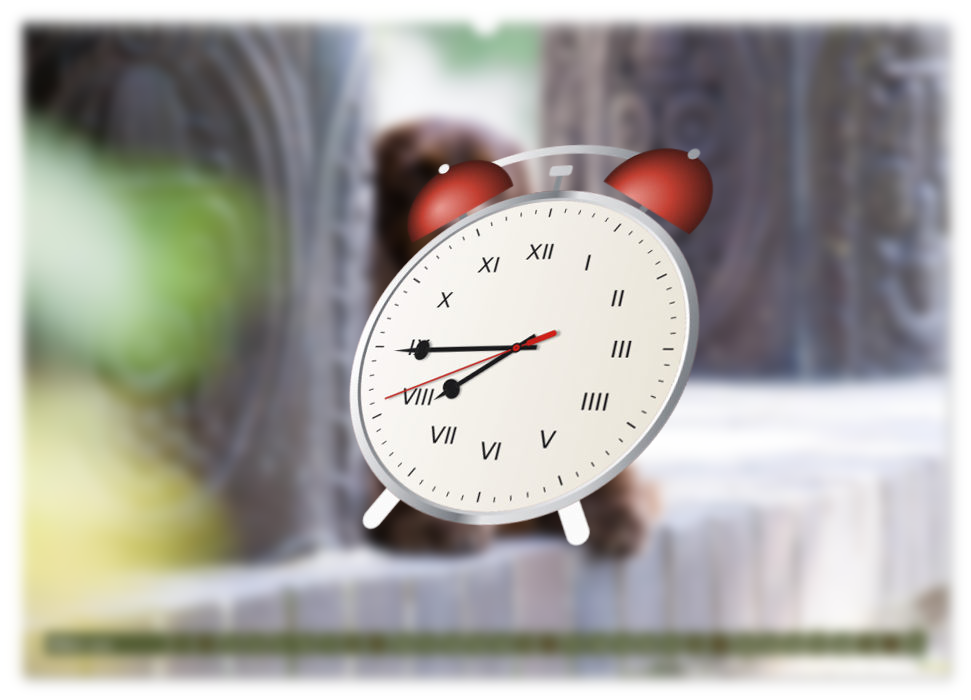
7 h 44 min 41 s
